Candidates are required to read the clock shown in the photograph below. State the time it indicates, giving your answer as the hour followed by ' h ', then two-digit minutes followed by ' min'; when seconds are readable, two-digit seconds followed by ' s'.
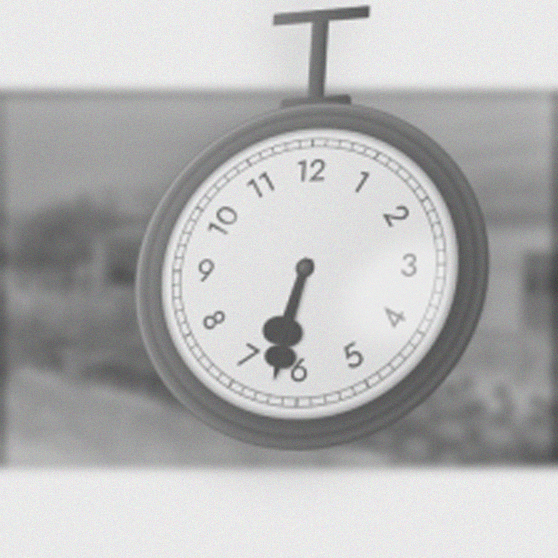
6 h 32 min
